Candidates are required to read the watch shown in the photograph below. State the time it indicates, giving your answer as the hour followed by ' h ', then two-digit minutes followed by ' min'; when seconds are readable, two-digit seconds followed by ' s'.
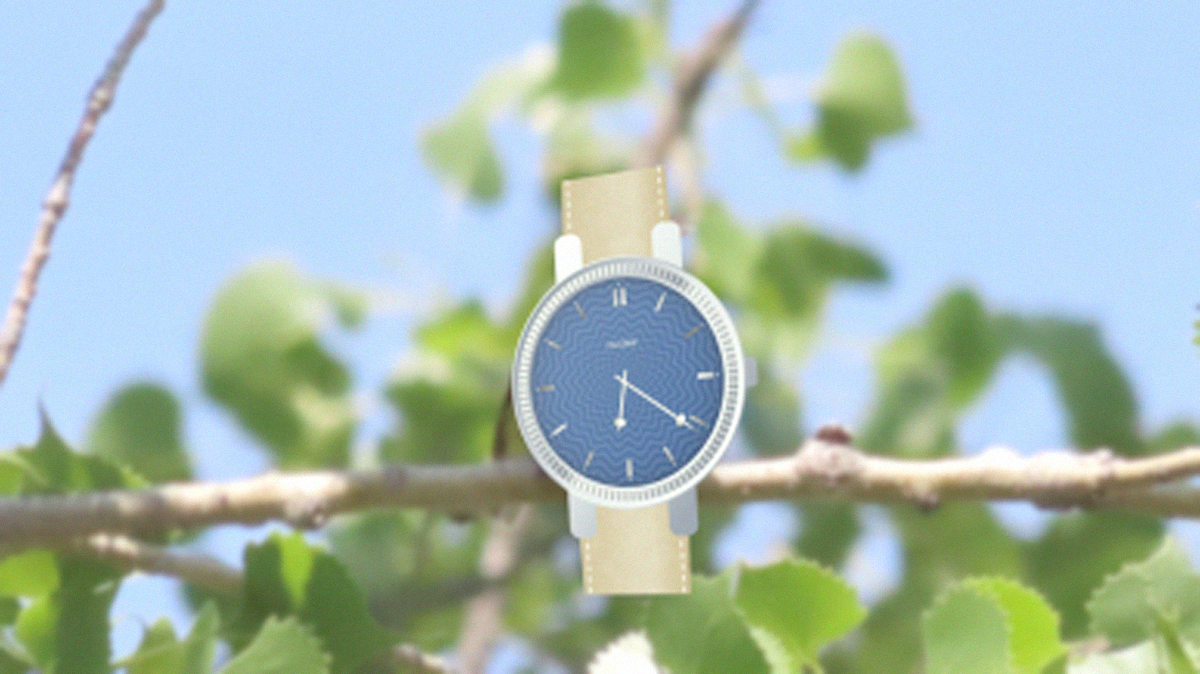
6 h 21 min
